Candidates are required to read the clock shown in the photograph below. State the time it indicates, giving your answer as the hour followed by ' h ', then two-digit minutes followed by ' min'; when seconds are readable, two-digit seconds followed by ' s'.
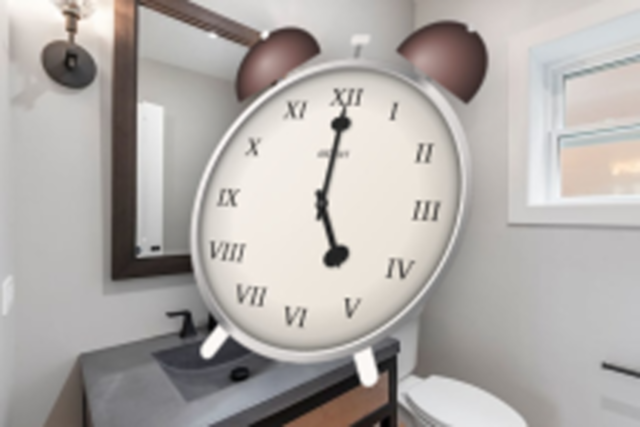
5 h 00 min
